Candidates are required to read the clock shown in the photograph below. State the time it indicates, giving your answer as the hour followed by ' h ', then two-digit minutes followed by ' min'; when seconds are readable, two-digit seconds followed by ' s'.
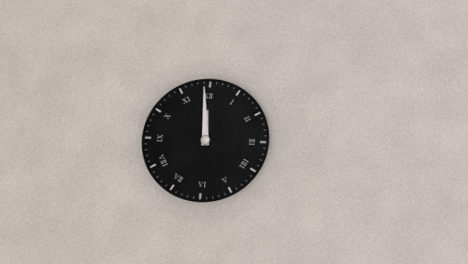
11 h 59 min
